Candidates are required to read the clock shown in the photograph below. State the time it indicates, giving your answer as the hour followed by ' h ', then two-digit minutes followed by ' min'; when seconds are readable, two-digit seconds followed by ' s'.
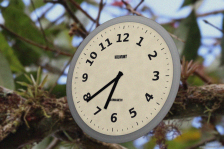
6 h 39 min
